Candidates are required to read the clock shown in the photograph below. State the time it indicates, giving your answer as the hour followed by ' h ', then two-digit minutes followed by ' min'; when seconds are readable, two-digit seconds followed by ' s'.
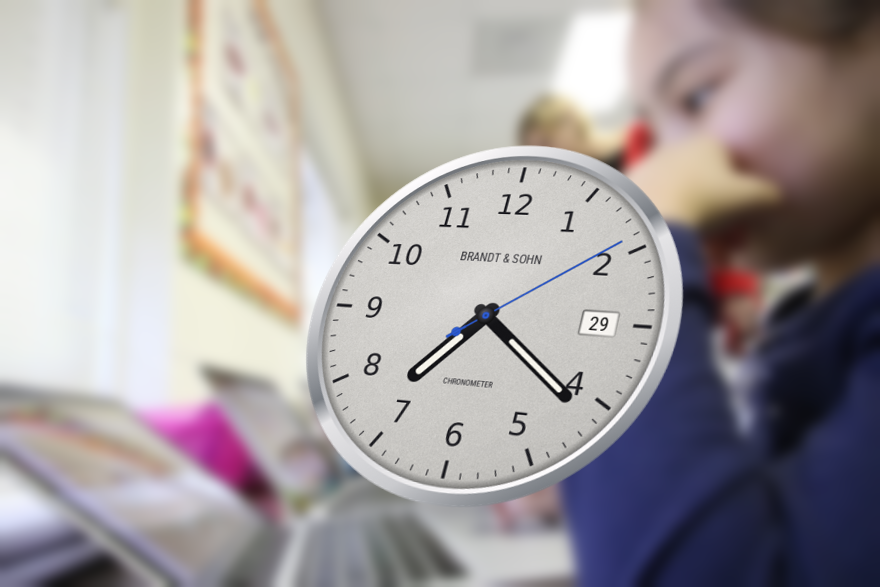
7 h 21 min 09 s
